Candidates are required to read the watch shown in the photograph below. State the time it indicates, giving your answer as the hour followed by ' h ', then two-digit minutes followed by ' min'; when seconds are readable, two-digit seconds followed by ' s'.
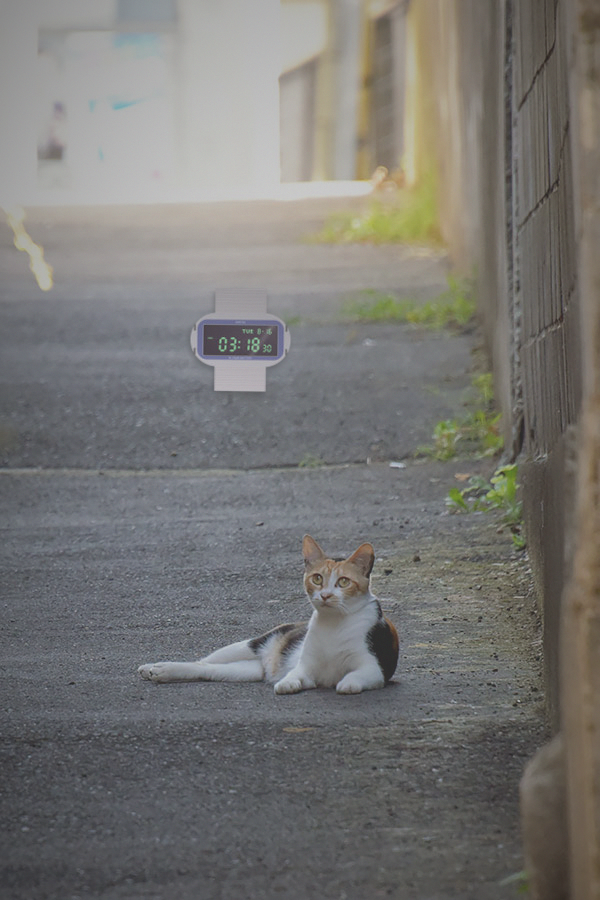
3 h 18 min
